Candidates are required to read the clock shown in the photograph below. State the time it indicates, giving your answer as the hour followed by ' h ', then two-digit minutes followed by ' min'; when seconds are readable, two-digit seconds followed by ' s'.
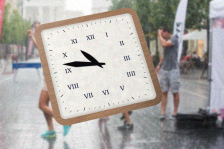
10 h 47 min
